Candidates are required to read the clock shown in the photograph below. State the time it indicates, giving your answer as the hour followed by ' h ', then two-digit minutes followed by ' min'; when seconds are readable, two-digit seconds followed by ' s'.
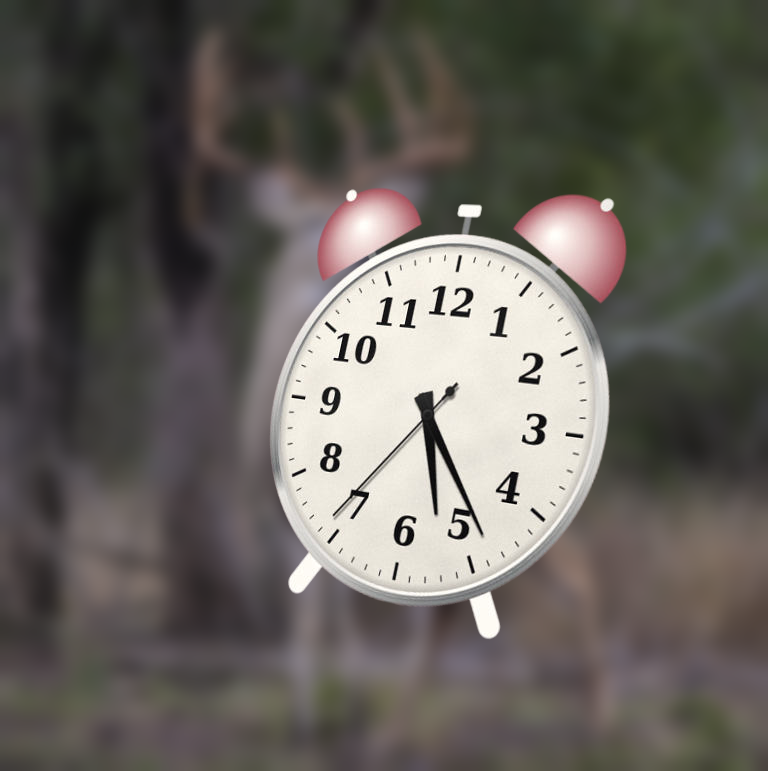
5 h 23 min 36 s
